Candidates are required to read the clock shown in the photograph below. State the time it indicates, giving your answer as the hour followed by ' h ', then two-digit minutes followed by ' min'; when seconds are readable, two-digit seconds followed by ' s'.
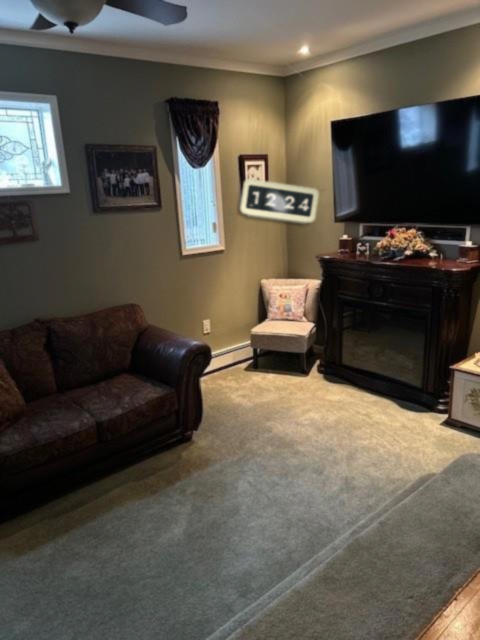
12 h 24 min
